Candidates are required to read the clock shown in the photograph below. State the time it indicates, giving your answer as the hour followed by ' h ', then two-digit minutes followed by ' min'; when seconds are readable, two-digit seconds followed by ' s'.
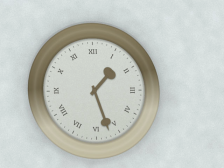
1 h 27 min
